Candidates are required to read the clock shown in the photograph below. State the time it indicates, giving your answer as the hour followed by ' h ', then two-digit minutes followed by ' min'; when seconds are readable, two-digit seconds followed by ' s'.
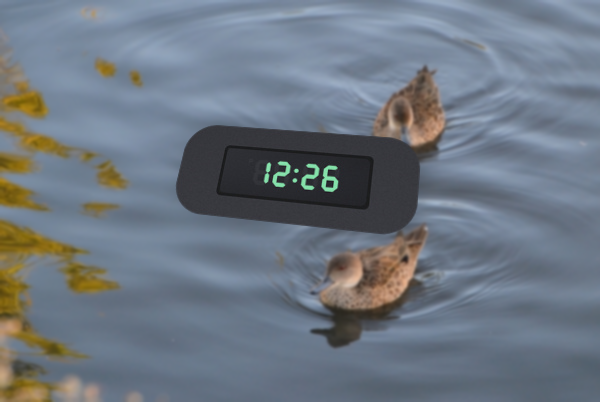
12 h 26 min
